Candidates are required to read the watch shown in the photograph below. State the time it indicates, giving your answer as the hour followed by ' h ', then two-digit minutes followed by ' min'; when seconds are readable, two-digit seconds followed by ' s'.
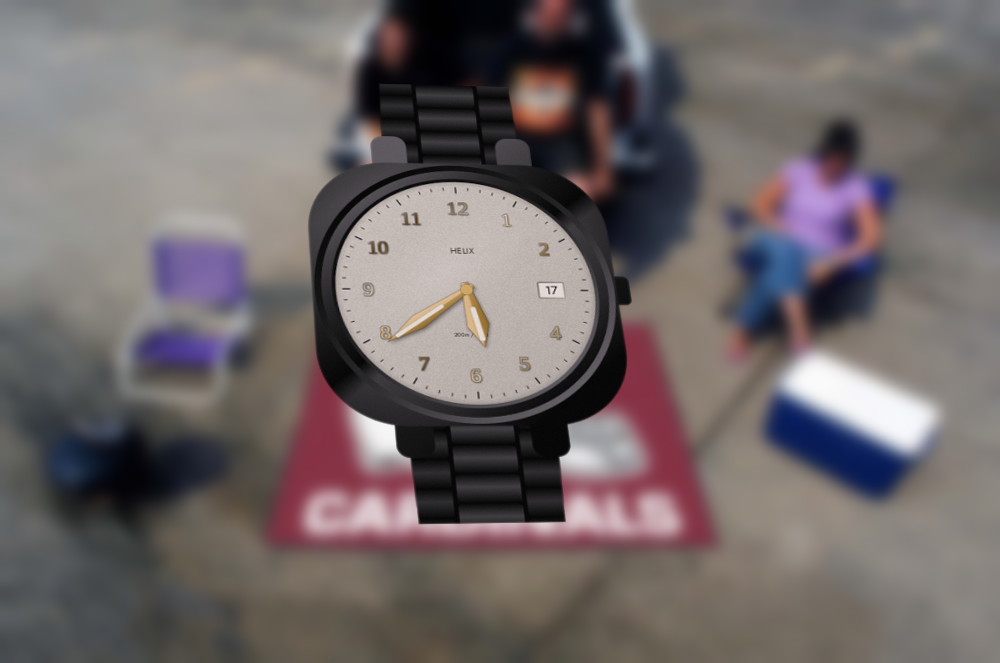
5 h 39 min
